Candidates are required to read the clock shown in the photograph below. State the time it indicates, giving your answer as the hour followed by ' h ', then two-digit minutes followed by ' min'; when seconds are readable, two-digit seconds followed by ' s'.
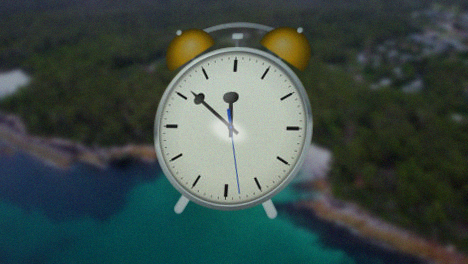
11 h 51 min 28 s
